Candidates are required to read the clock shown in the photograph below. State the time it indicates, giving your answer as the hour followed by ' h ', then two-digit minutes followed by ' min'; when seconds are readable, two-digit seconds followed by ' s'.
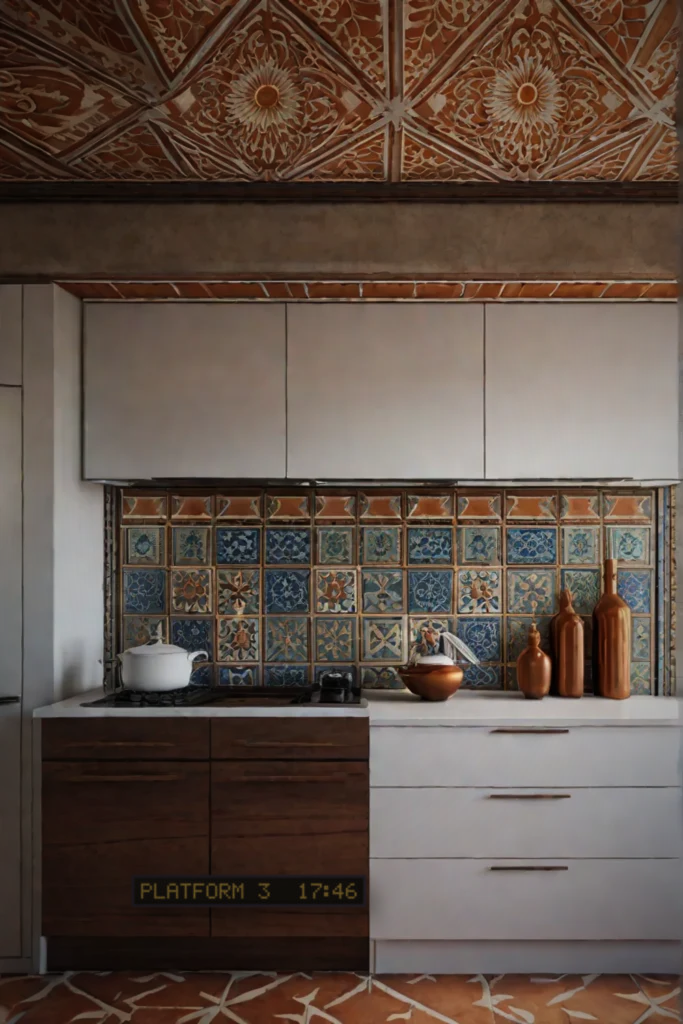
17 h 46 min
